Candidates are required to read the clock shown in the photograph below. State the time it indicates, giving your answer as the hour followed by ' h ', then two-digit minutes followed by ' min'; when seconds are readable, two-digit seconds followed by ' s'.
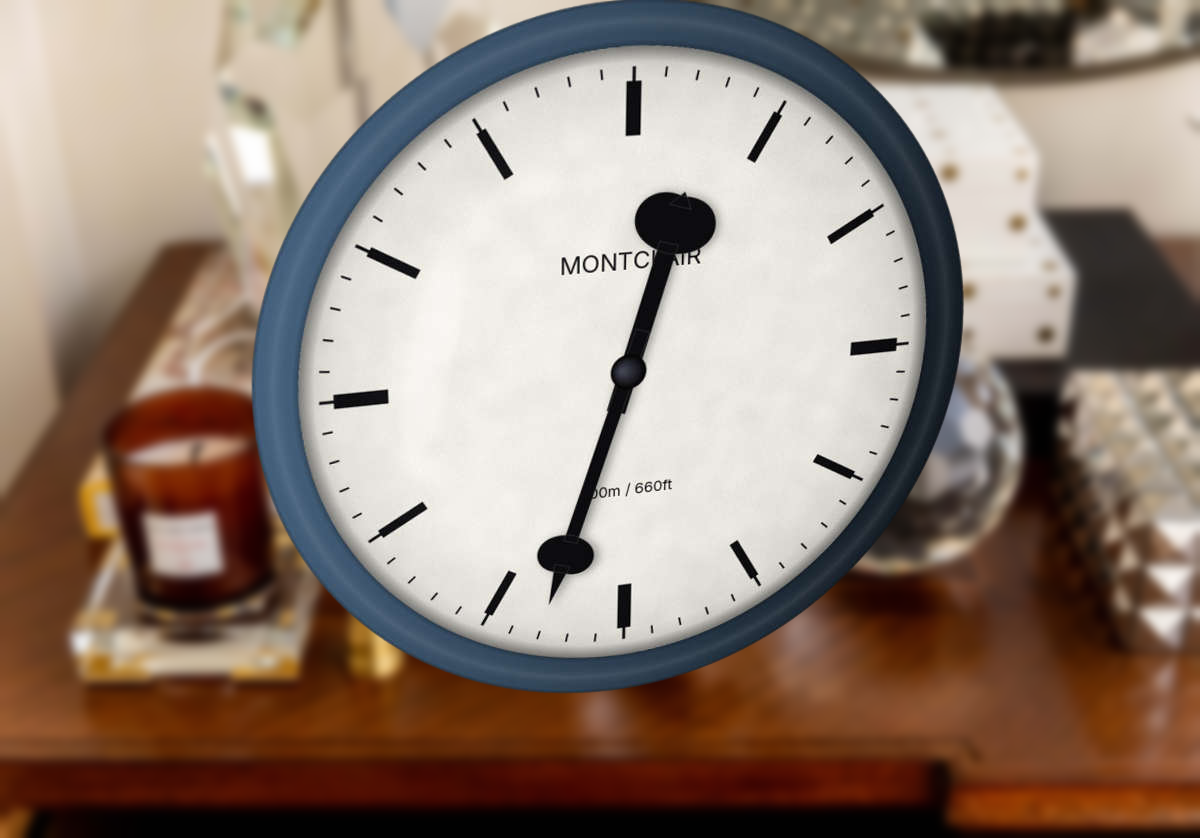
12 h 33 min
